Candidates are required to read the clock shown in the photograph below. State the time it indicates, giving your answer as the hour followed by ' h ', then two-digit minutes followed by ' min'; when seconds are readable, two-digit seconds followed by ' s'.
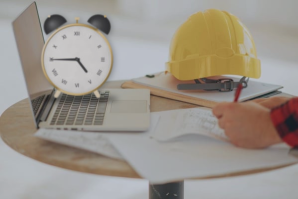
4 h 45 min
